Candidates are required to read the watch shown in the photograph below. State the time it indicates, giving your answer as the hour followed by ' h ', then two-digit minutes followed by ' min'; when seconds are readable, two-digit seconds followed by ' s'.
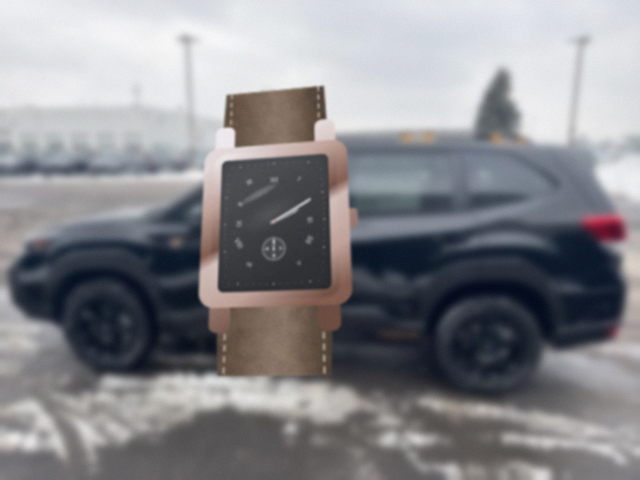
2 h 10 min
